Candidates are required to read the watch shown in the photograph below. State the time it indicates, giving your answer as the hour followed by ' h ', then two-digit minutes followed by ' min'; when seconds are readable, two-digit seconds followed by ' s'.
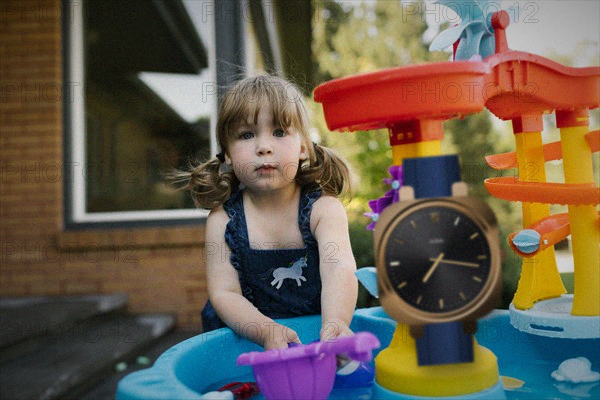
7 h 17 min
